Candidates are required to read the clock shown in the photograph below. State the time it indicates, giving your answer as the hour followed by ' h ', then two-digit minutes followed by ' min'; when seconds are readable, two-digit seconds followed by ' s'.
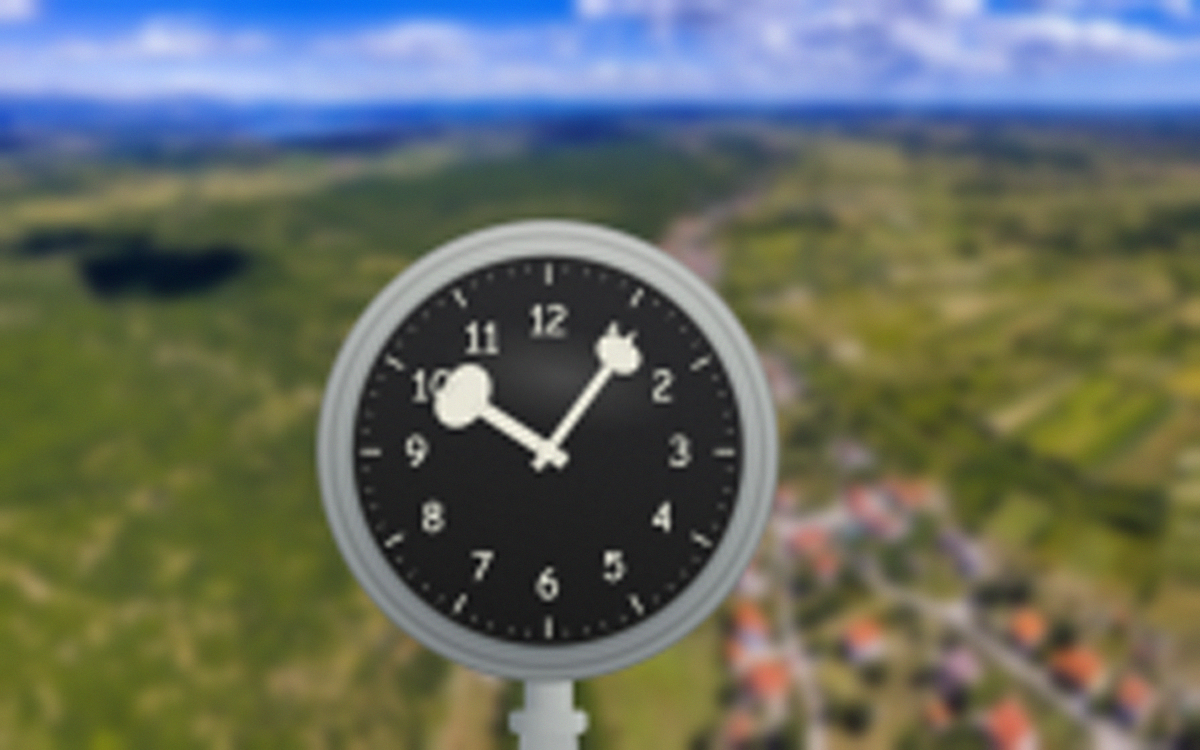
10 h 06 min
